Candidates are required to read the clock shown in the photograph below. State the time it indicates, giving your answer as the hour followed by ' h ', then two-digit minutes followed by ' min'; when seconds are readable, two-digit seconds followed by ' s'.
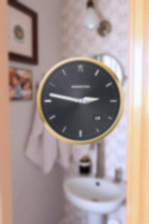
2 h 47 min
